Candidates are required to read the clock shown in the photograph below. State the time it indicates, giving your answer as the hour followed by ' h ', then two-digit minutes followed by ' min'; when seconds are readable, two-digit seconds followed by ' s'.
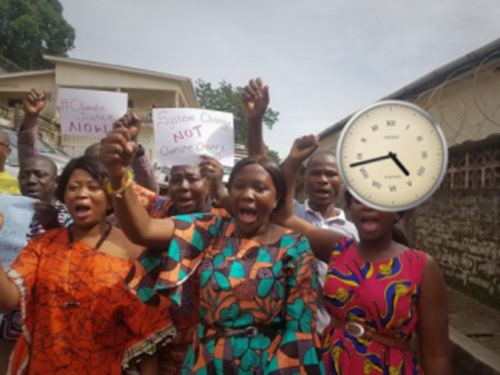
4 h 43 min
